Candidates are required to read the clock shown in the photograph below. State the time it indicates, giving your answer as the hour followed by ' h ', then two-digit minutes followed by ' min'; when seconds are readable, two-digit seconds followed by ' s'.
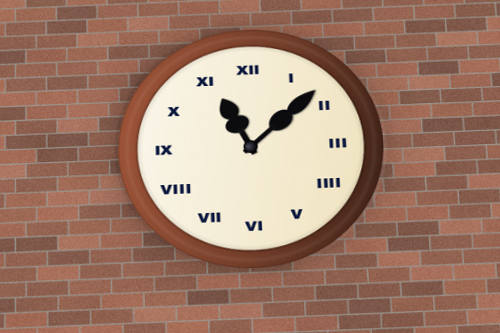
11 h 08 min
